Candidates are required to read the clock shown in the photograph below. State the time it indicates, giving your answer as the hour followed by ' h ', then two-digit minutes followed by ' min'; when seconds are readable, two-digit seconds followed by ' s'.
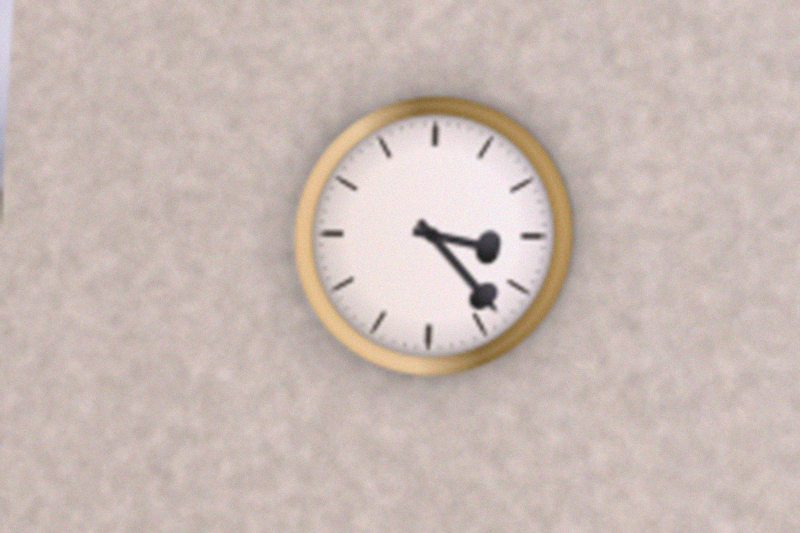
3 h 23 min
